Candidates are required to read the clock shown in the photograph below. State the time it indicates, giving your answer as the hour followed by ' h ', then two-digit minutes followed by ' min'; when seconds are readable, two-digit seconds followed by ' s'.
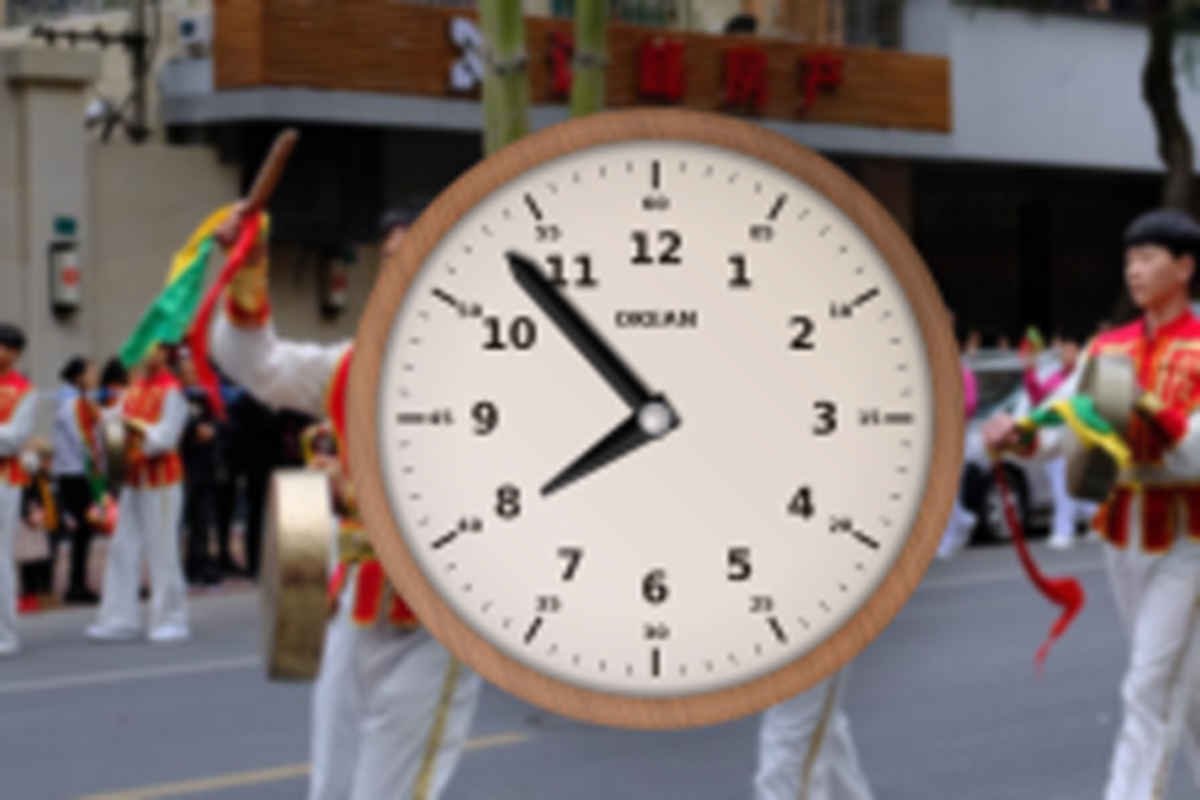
7 h 53 min
